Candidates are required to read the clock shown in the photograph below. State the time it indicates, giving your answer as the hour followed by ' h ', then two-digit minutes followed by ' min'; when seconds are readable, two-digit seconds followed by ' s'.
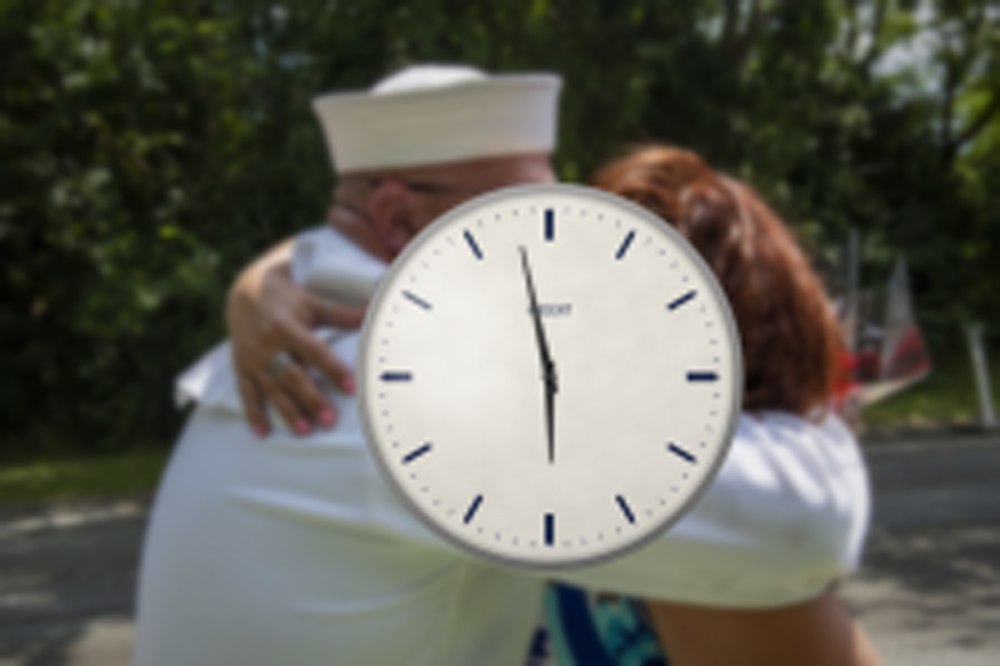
5 h 58 min
